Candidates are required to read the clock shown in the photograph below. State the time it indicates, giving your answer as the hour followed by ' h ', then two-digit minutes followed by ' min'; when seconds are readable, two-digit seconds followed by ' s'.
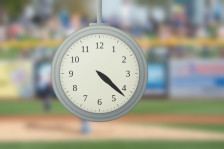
4 h 22 min
